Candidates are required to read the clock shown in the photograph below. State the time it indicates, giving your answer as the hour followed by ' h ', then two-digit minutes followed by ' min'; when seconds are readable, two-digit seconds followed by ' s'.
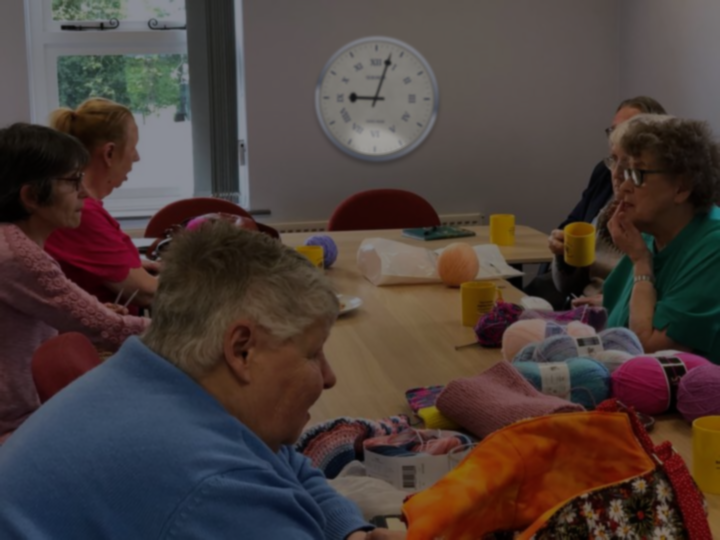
9 h 03 min
